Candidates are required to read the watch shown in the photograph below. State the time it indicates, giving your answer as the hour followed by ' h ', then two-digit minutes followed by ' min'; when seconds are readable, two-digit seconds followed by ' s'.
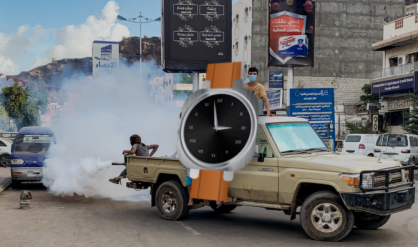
2 h 58 min
